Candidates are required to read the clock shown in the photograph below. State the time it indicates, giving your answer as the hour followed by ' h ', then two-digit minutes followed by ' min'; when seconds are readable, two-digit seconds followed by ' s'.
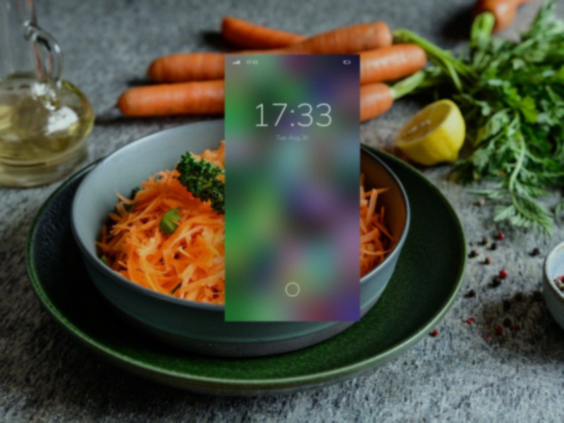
17 h 33 min
